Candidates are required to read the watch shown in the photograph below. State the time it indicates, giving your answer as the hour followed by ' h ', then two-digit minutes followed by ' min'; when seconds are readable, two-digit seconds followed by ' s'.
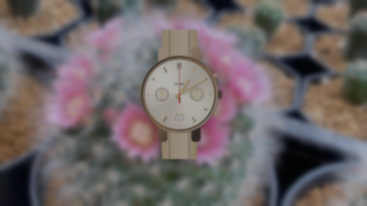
1 h 10 min
